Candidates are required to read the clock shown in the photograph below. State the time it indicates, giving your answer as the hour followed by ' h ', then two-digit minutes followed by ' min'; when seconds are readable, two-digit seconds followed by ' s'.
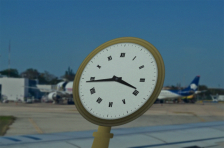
3 h 44 min
